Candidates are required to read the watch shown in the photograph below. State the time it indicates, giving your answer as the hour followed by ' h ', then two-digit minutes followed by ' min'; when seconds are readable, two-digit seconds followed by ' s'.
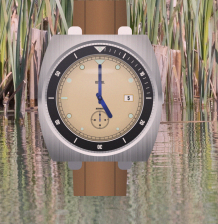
5 h 00 min
